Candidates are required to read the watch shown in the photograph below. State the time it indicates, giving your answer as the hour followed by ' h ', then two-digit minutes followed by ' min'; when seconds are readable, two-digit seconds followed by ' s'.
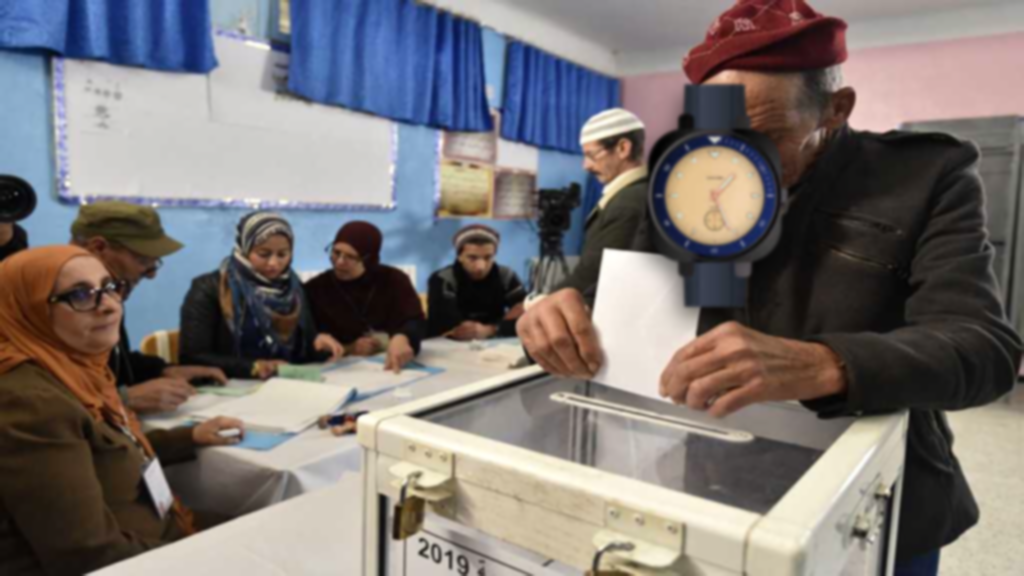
1 h 26 min
